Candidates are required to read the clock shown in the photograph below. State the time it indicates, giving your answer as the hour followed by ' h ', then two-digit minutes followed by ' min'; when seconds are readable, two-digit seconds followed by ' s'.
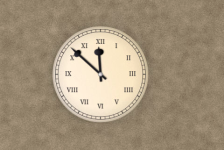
11 h 52 min
